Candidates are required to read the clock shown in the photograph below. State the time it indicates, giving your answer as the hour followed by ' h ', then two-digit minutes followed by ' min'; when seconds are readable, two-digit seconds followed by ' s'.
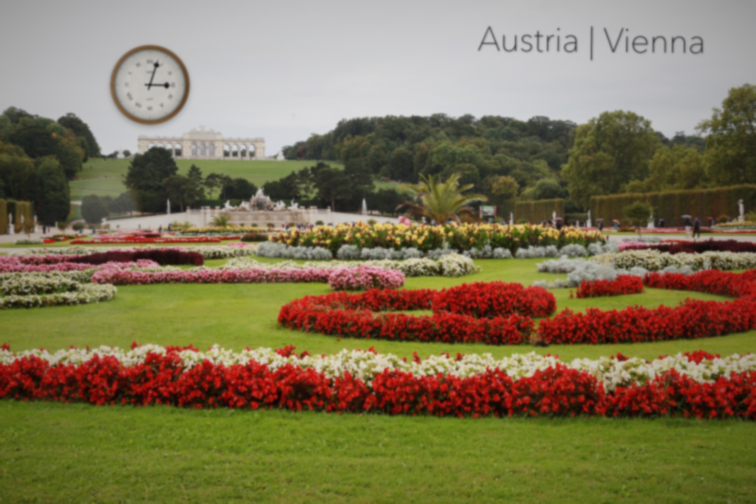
3 h 03 min
